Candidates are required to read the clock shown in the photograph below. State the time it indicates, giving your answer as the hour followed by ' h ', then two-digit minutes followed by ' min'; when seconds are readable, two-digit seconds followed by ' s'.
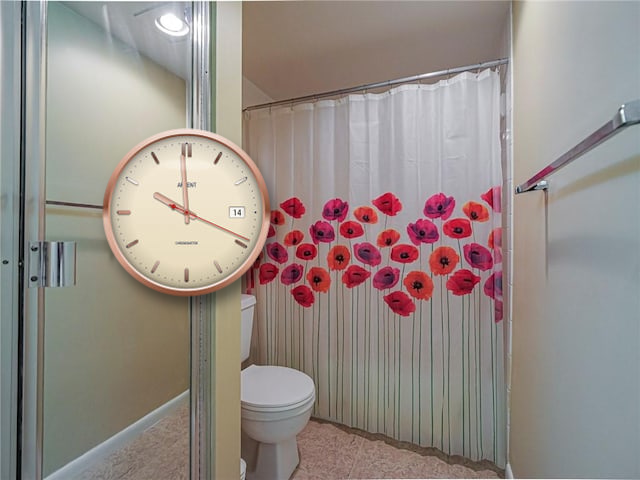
9 h 59 min 19 s
